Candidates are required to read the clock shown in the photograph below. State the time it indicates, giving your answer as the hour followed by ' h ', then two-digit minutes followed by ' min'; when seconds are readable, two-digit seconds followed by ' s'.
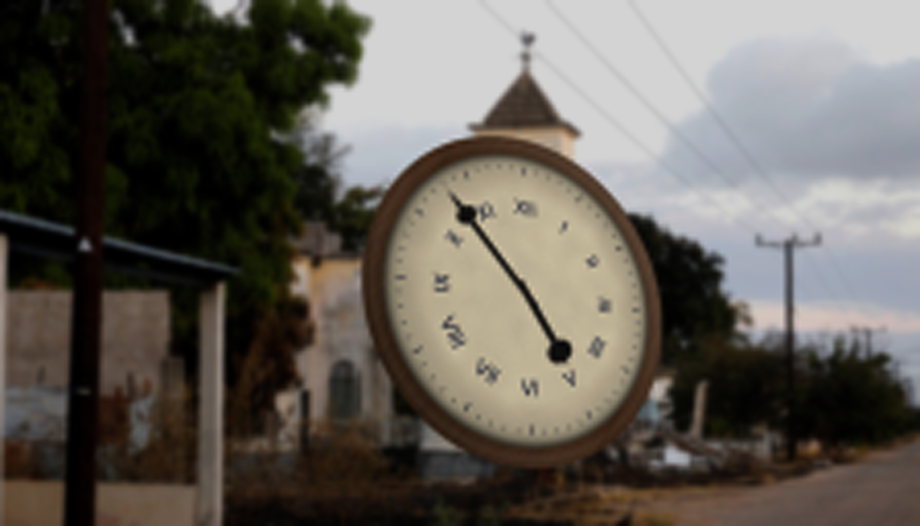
4 h 53 min
